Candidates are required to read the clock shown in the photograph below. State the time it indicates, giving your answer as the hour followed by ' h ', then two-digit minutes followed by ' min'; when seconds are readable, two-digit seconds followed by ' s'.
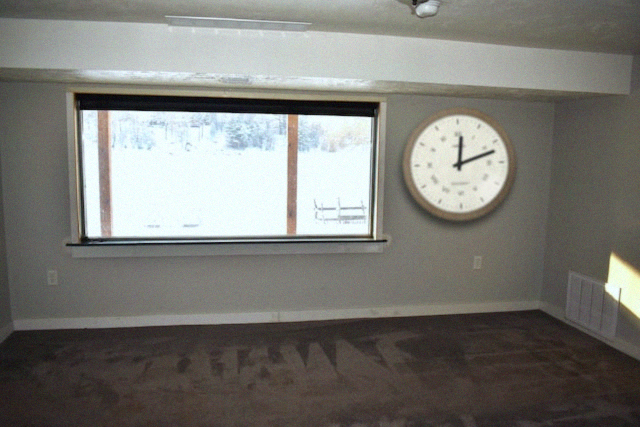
12 h 12 min
